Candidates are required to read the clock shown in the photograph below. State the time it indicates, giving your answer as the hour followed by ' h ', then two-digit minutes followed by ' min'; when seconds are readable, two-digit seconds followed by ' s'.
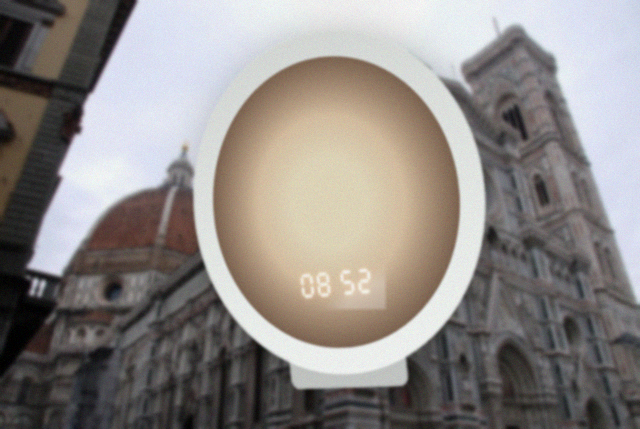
8 h 52 min
